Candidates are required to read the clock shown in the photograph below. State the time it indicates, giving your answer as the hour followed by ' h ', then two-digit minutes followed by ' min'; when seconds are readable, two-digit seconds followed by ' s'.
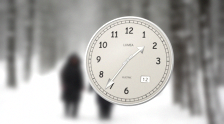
1 h 36 min
